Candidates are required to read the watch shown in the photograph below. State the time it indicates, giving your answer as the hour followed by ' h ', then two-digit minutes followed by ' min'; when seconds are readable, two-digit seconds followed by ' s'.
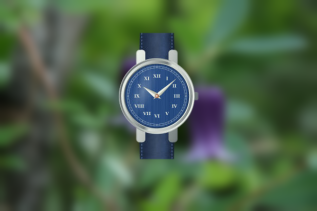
10 h 08 min
